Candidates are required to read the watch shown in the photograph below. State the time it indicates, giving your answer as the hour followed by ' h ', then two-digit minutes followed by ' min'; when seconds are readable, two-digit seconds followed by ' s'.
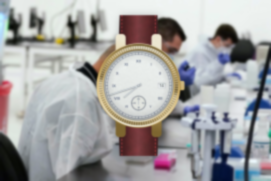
7 h 42 min
